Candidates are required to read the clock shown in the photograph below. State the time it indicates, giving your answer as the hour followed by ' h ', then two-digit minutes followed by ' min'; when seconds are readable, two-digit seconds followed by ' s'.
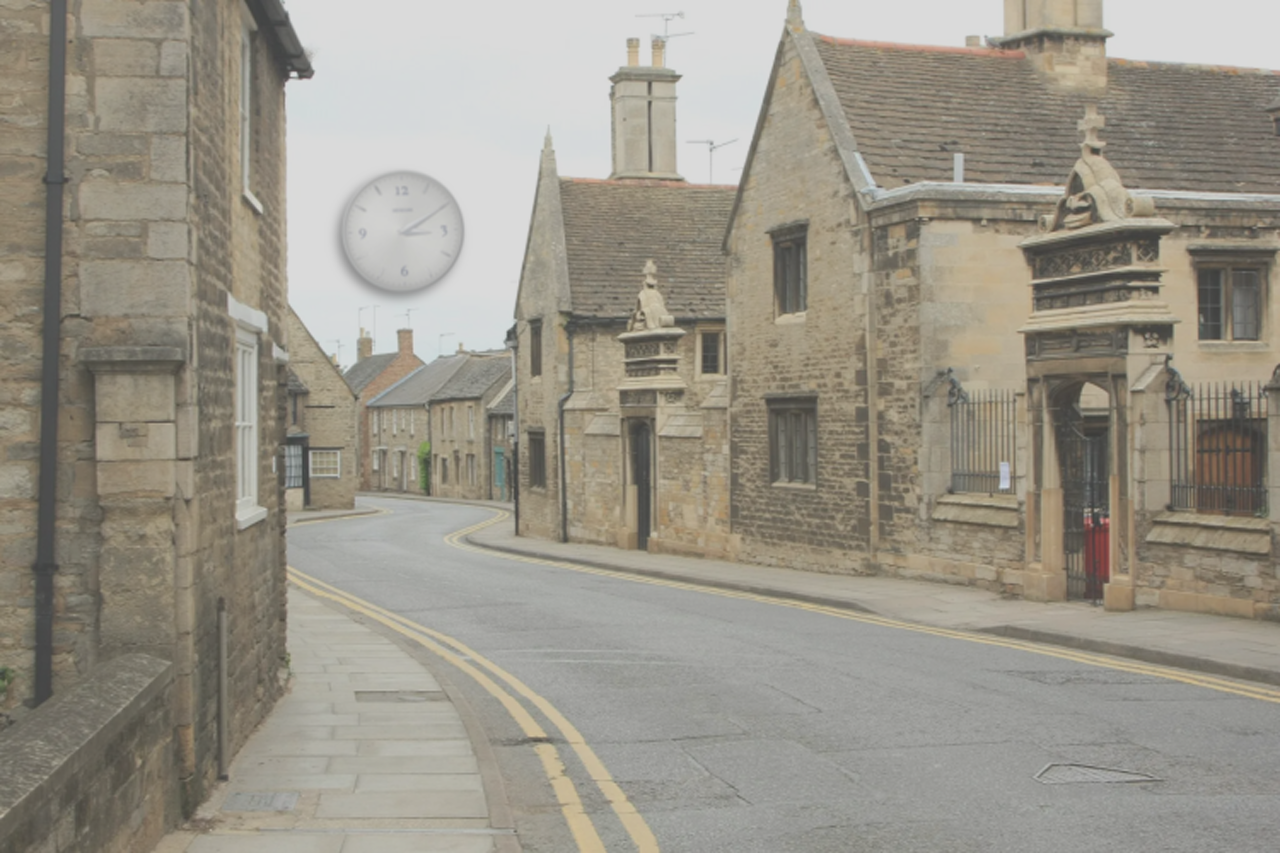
3 h 10 min
